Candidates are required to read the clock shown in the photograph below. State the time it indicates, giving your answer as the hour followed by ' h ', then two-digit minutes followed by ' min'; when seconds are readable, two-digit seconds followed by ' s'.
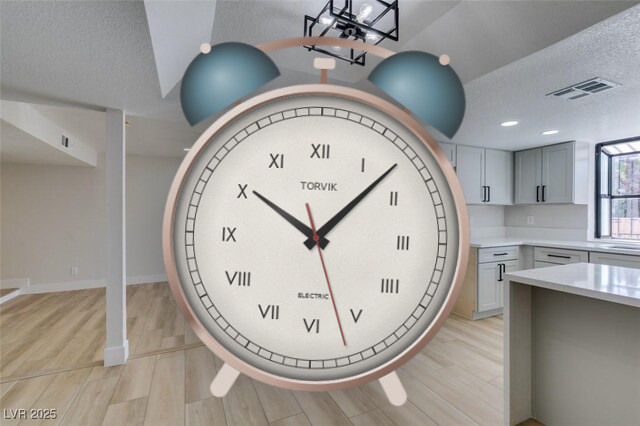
10 h 07 min 27 s
